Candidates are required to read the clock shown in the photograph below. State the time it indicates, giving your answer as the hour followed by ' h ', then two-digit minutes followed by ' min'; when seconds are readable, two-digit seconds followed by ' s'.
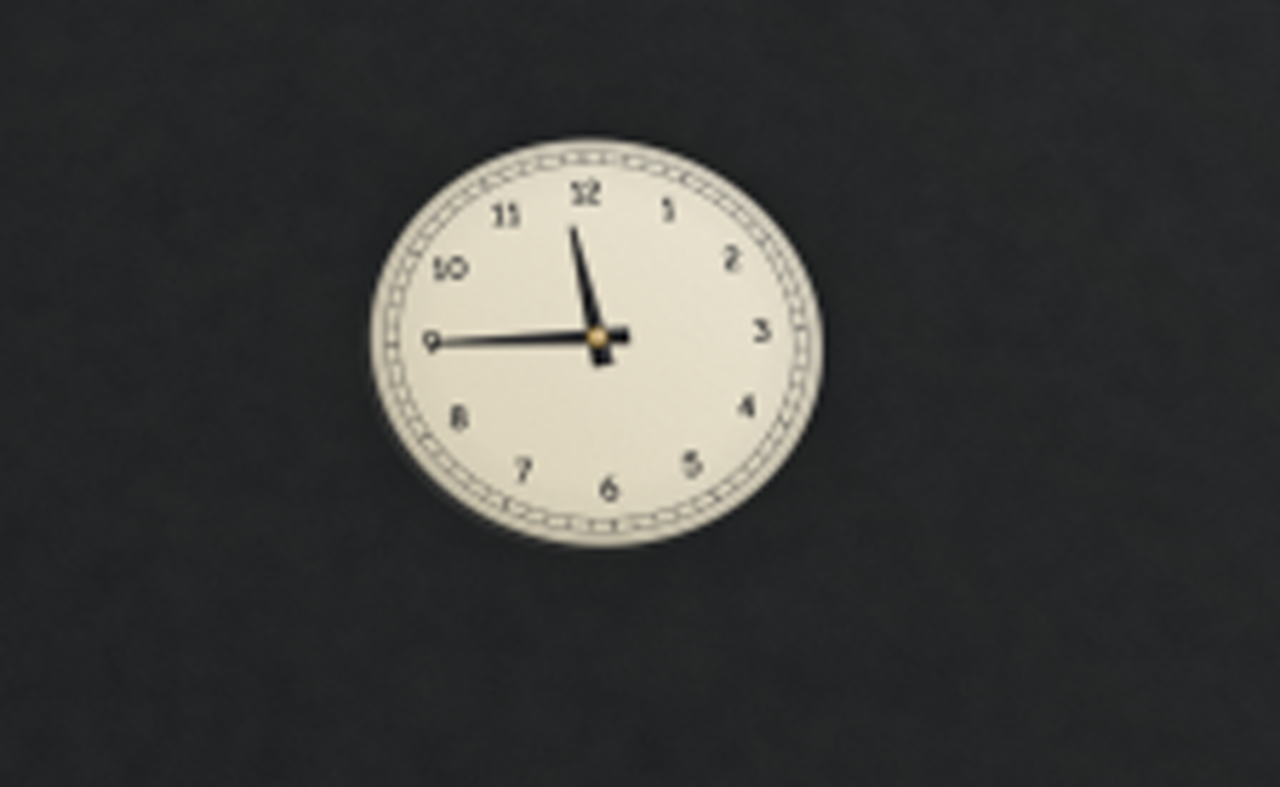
11 h 45 min
